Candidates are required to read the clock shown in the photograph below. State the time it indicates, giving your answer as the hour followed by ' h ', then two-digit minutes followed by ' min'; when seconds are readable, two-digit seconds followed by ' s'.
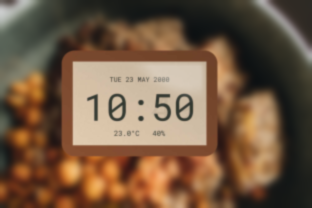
10 h 50 min
